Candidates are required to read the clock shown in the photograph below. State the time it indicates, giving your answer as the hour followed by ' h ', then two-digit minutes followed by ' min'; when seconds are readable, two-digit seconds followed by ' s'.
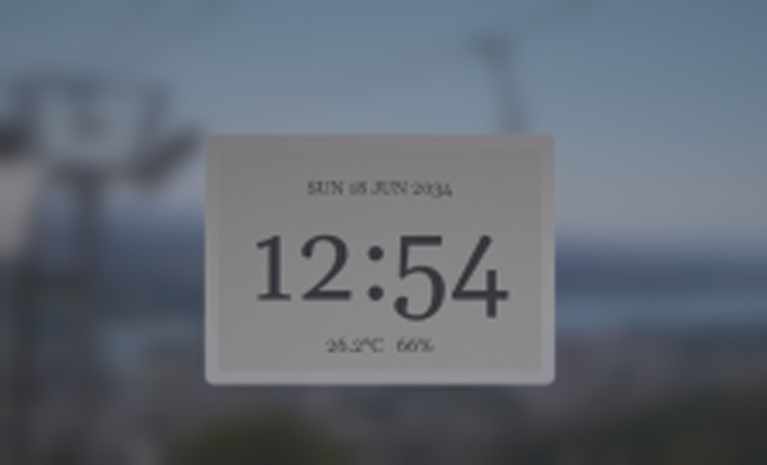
12 h 54 min
